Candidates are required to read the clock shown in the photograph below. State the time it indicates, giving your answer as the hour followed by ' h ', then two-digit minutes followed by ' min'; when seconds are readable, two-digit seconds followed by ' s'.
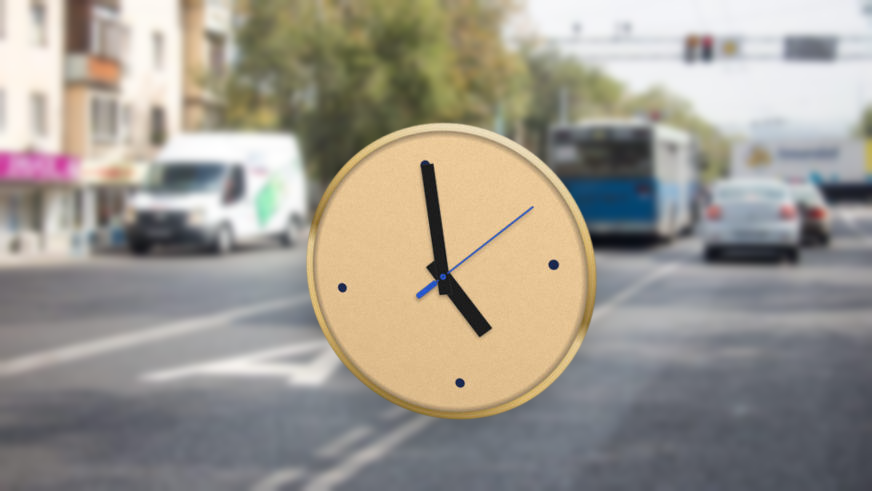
5 h 00 min 10 s
